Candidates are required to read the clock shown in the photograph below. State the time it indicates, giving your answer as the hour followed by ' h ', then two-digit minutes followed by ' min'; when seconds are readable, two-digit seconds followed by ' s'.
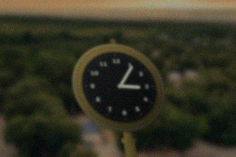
3 h 06 min
